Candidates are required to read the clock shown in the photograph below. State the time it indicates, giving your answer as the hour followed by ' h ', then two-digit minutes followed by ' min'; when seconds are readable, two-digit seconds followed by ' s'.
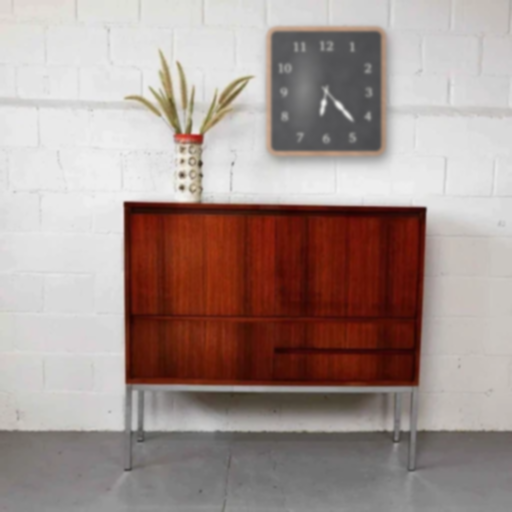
6 h 23 min
